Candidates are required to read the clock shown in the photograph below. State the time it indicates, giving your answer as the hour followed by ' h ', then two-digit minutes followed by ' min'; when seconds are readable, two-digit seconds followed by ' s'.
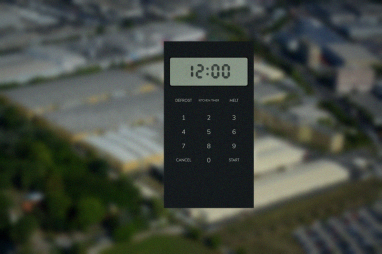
12 h 00 min
